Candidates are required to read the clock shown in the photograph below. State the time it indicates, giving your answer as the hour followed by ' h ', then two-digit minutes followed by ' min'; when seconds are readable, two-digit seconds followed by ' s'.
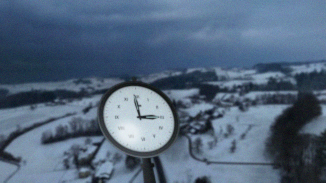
2 h 59 min
